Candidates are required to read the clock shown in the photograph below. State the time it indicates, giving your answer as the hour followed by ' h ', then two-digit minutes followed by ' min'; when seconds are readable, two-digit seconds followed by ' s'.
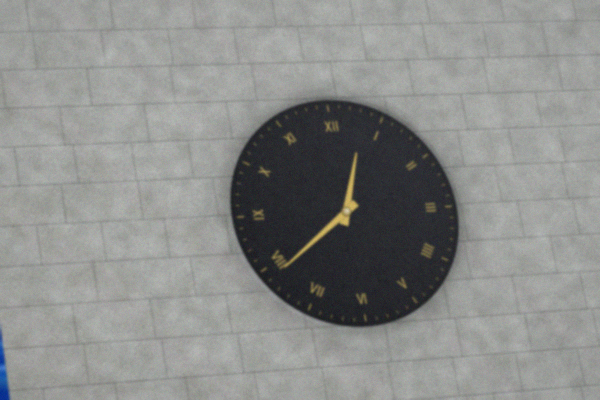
12 h 39 min
